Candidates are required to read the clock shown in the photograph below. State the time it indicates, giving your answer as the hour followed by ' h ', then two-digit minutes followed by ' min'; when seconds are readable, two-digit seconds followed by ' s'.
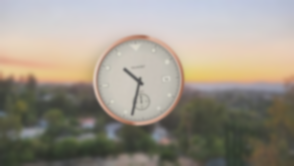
10 h 33 min
